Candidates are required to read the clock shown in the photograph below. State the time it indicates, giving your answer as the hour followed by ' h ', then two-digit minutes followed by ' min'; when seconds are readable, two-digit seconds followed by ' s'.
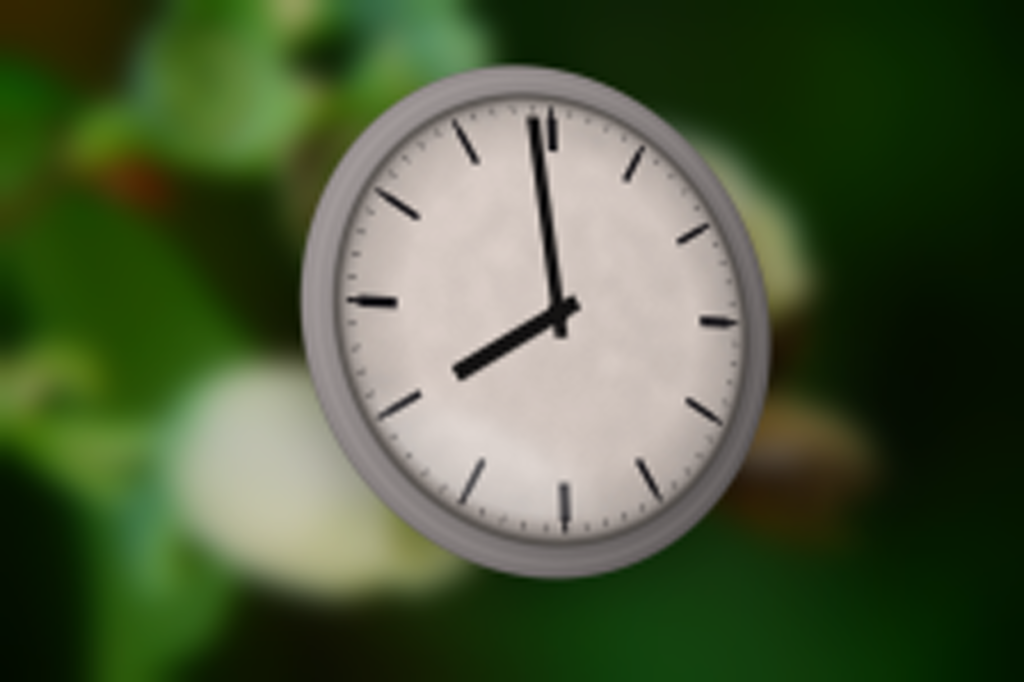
7 h 59 min
